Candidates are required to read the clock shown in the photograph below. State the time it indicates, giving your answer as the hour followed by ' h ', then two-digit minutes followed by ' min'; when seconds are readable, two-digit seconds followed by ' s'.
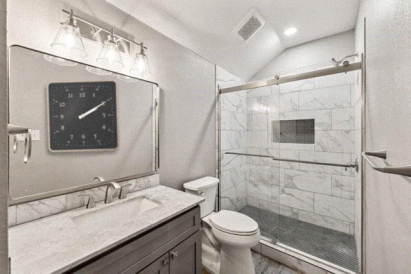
2 h 10 min
